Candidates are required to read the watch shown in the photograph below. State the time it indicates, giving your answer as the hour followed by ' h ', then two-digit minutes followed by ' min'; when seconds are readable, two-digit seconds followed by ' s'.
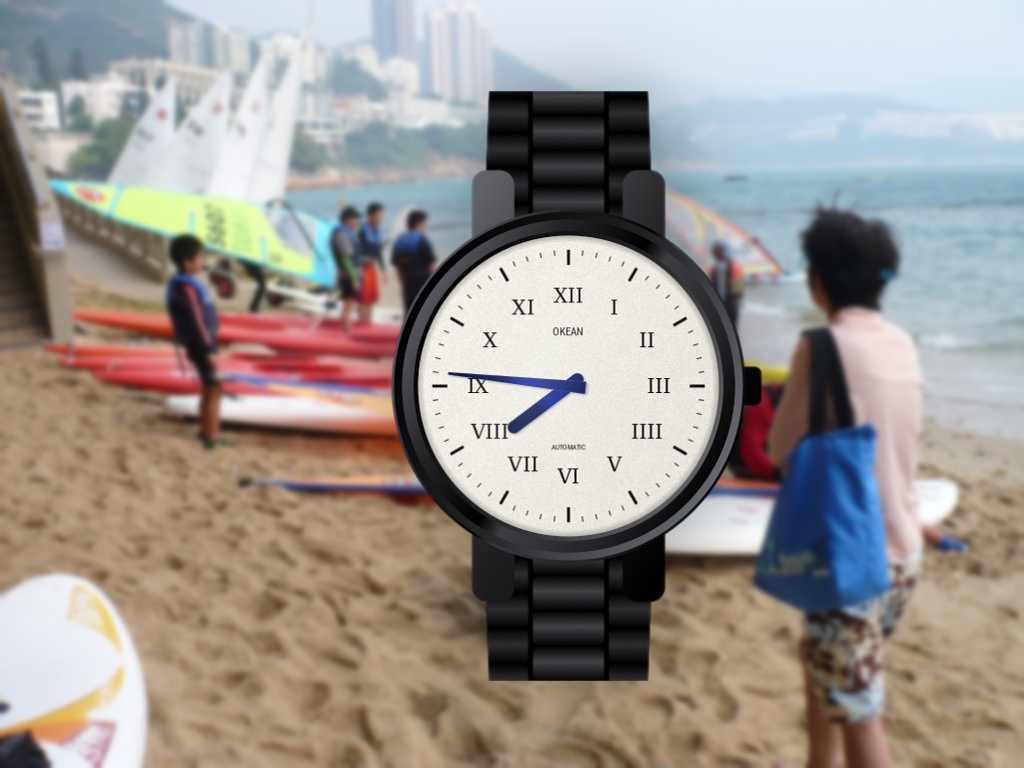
7 h 46 min
